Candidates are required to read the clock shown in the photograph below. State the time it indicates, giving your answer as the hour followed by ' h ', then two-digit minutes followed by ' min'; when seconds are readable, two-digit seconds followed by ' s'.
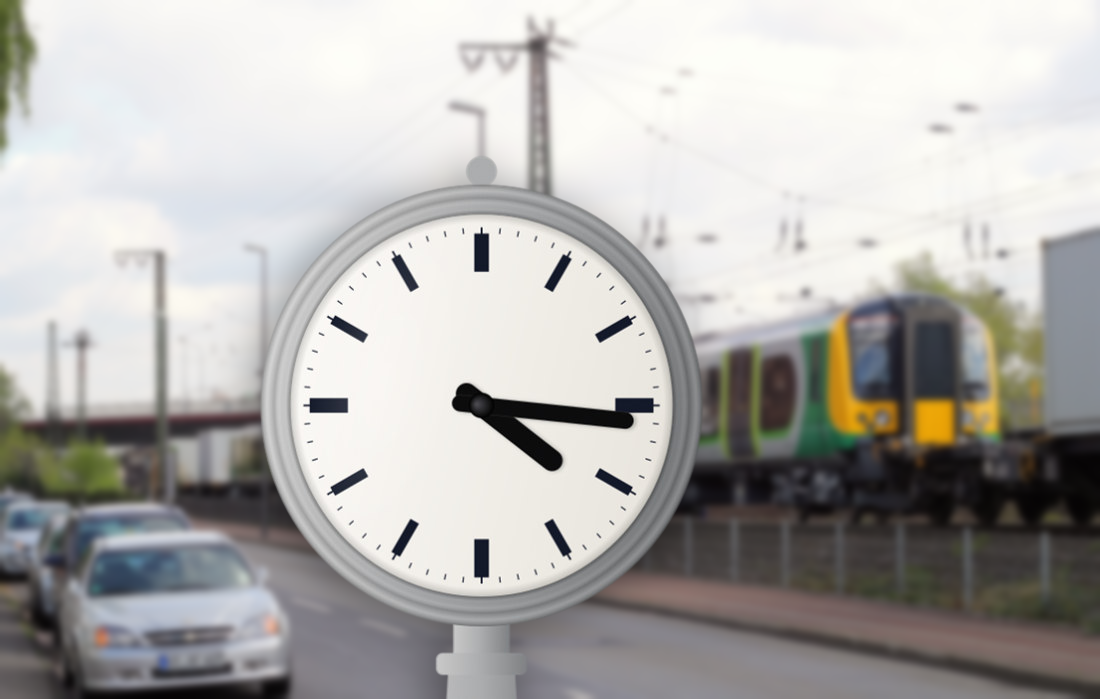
4 h 16 min
